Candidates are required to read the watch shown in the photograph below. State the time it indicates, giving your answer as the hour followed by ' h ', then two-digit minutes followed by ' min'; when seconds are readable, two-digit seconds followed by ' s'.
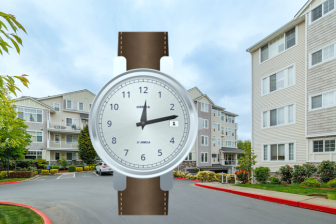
12 h 13 min
